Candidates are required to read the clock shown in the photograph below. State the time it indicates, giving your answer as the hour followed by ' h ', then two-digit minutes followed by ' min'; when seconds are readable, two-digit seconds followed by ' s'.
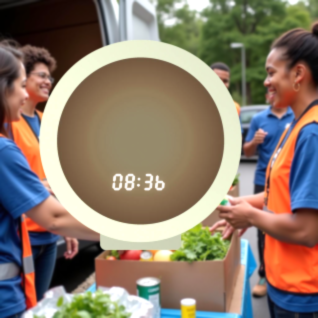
8 h 36 min
